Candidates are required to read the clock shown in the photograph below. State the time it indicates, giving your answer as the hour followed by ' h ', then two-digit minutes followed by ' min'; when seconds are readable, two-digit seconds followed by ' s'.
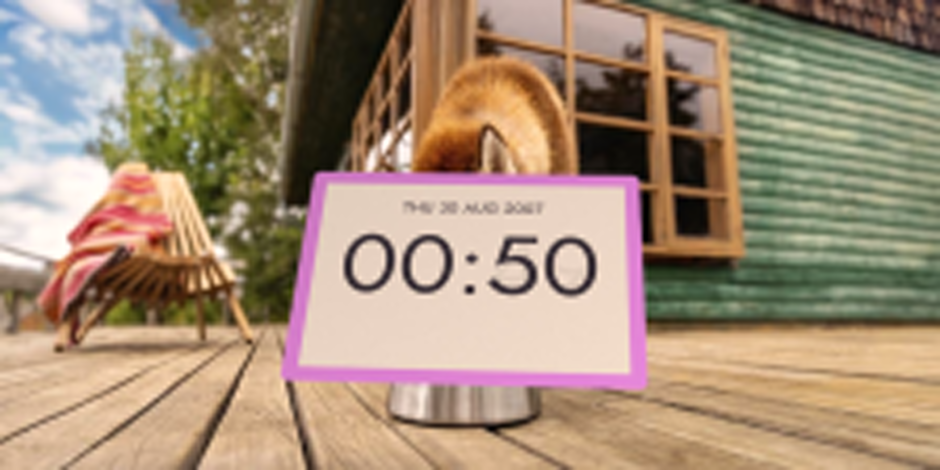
0 h 50 min
